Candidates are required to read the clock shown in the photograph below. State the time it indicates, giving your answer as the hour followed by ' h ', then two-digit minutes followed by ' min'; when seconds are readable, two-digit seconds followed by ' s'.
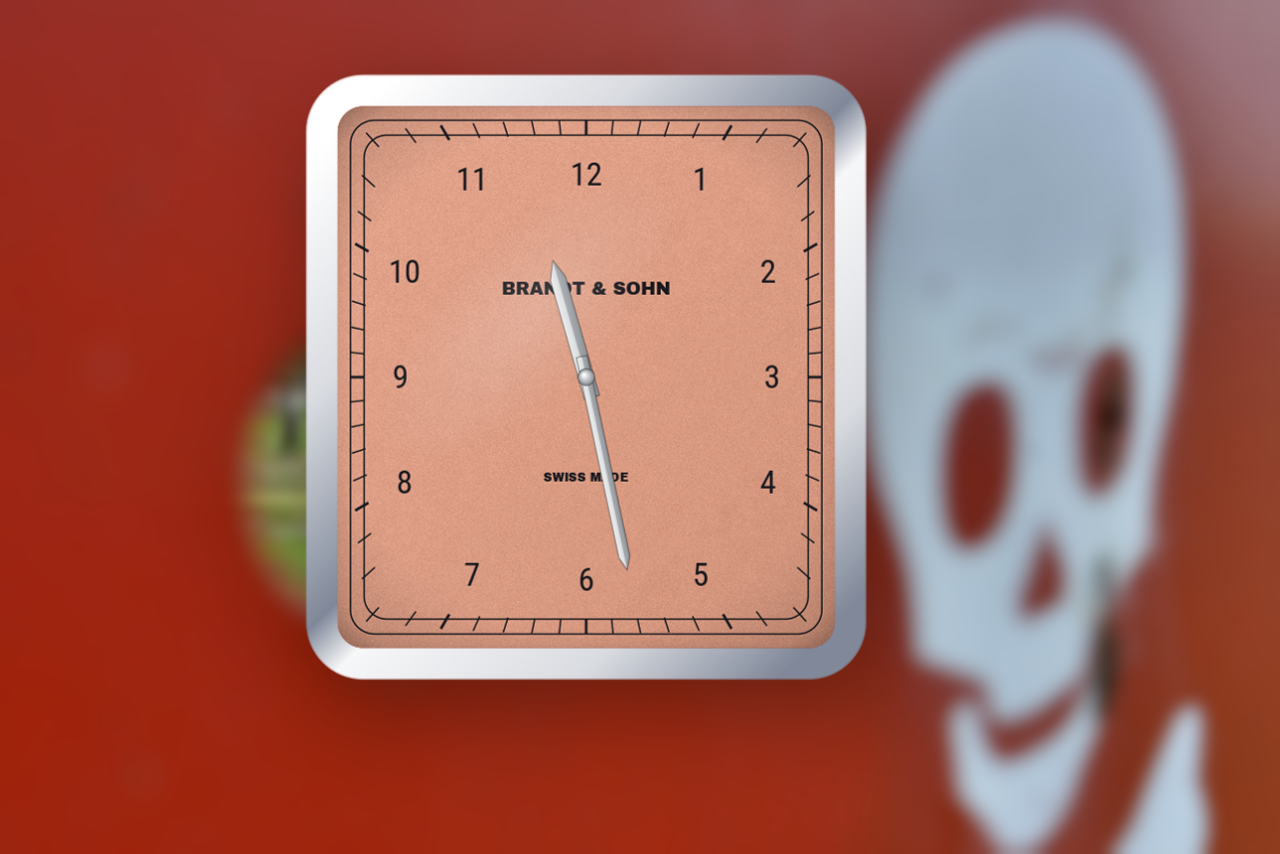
11 h 28 min
